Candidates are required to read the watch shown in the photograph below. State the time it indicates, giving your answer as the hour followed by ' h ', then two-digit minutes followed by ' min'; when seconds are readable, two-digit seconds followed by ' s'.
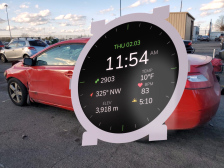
11 h 54 min
